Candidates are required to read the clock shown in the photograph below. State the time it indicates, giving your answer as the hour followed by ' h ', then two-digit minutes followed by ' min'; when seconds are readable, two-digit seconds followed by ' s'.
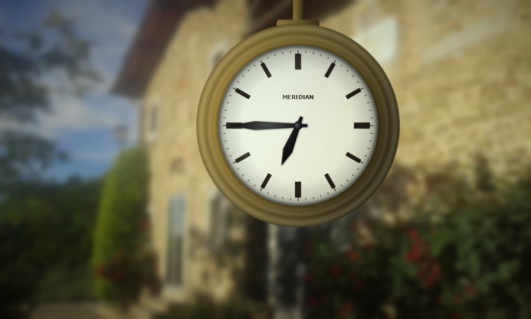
6 h 45 min
